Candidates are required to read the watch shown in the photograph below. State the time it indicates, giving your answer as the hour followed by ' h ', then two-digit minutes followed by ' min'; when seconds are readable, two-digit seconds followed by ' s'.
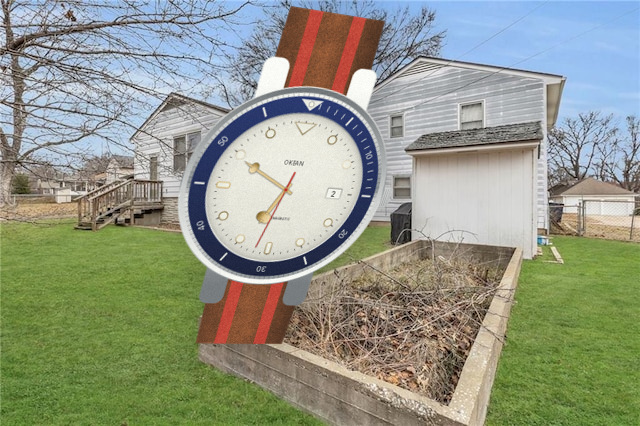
6 h 49 min 32 s
